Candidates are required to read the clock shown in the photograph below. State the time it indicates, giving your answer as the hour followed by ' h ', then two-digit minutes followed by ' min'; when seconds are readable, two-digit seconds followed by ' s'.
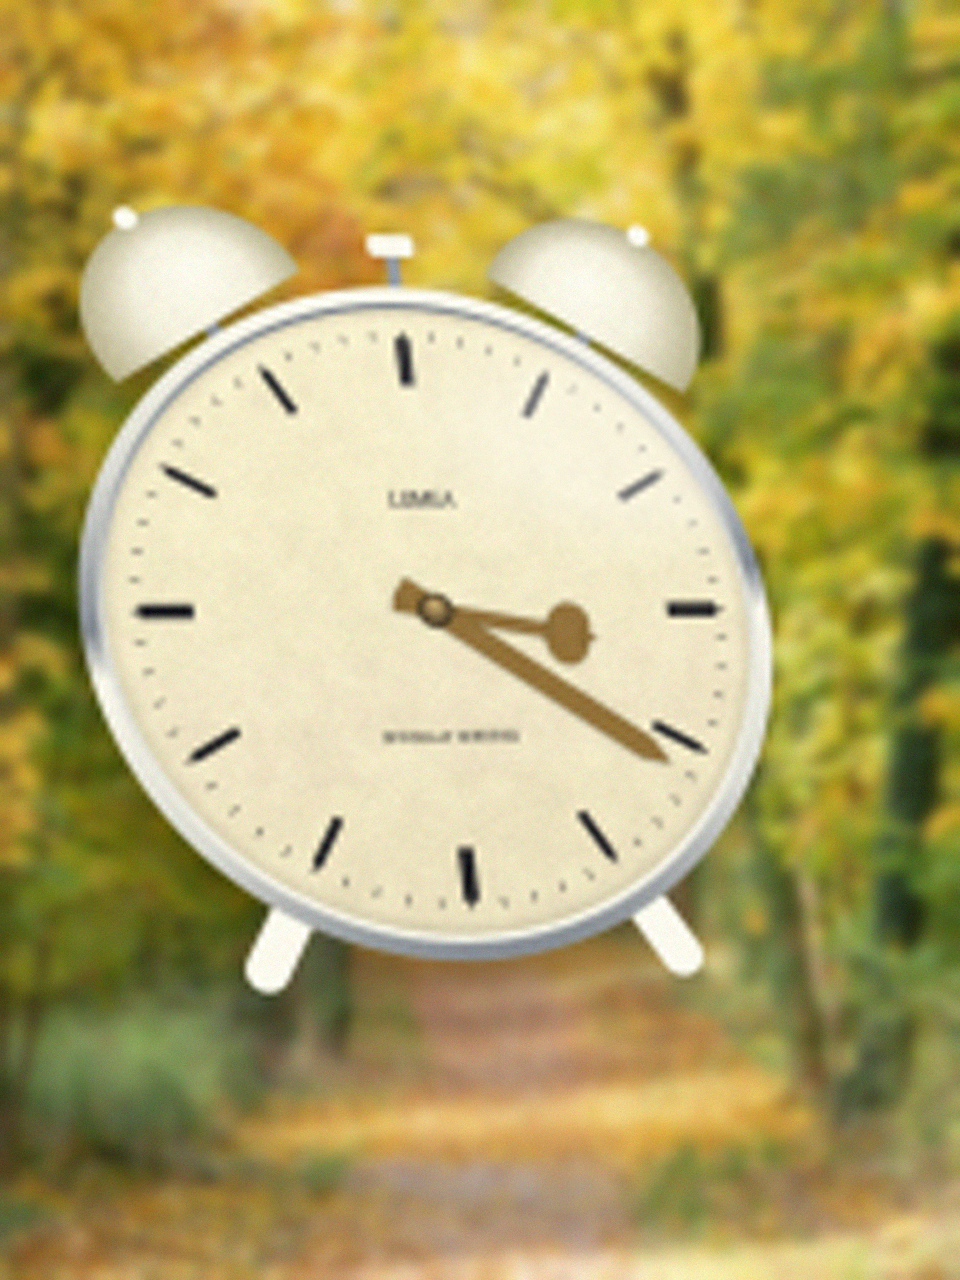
3 h 21 min
